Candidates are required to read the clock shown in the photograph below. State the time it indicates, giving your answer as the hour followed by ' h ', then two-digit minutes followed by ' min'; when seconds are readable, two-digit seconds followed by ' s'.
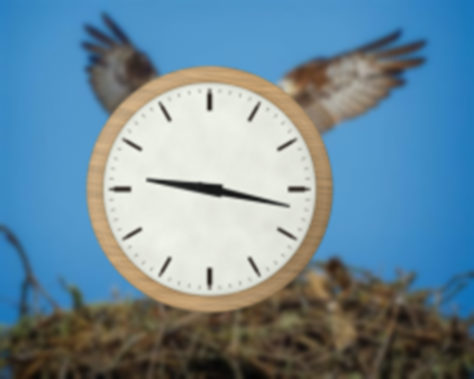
9 h 17 min
